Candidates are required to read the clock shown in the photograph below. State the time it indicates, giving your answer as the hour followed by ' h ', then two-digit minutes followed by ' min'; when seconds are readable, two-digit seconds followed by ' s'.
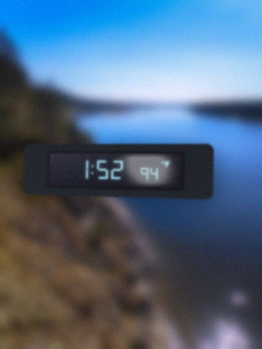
1 h 52 min
